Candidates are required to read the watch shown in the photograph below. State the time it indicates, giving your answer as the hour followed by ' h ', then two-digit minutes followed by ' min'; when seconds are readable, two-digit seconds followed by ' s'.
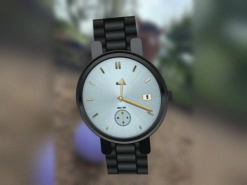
12 h 19 min
